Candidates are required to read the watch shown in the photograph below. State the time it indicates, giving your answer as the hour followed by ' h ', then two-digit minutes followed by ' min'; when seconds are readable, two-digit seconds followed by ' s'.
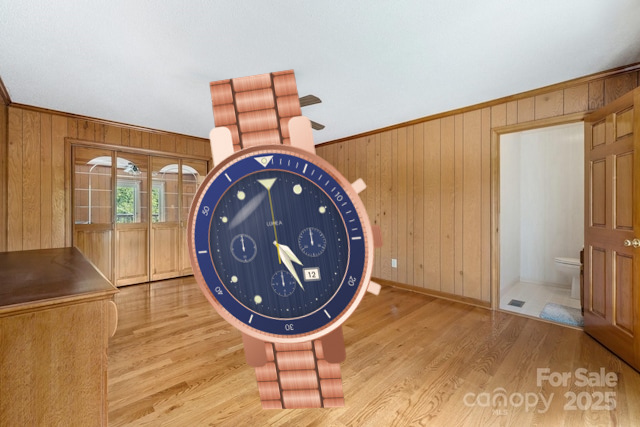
4 h 26 min
